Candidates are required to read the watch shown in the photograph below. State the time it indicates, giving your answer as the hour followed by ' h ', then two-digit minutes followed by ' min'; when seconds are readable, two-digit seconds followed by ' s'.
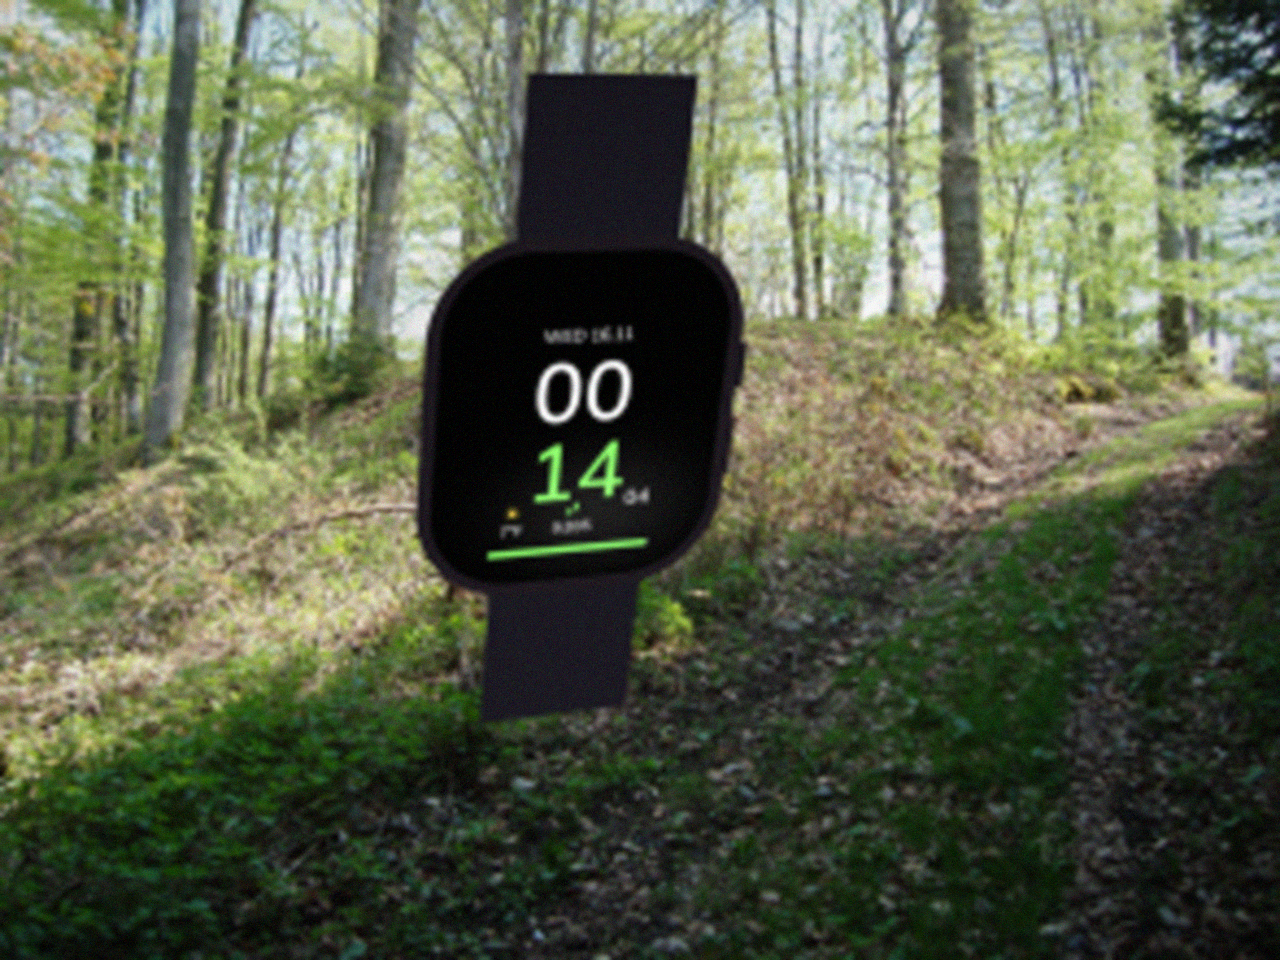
0 h 14 min
